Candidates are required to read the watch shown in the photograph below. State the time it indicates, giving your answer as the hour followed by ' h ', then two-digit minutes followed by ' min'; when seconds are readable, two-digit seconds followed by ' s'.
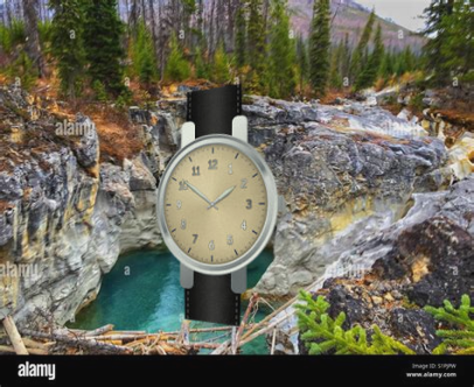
1 h 51 min
